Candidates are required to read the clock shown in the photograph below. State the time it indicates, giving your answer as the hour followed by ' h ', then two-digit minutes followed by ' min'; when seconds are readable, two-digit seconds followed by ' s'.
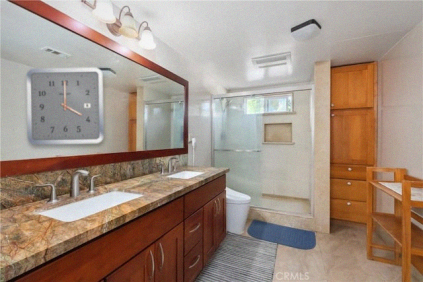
4 h 00 min
